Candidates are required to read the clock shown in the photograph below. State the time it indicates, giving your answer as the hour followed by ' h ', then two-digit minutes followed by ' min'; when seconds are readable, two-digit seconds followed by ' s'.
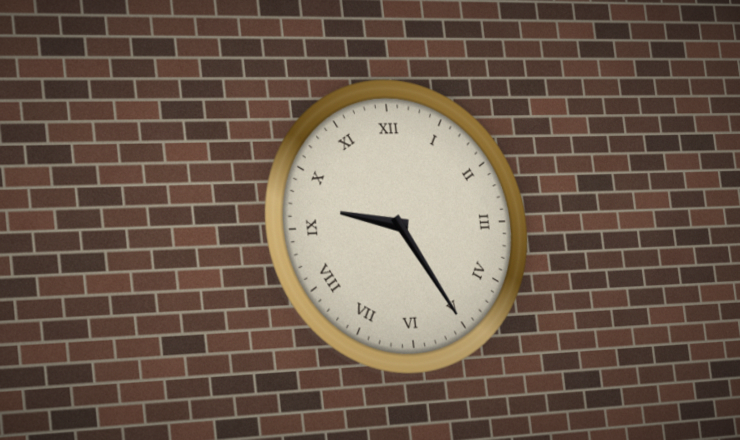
9 h 25 min
